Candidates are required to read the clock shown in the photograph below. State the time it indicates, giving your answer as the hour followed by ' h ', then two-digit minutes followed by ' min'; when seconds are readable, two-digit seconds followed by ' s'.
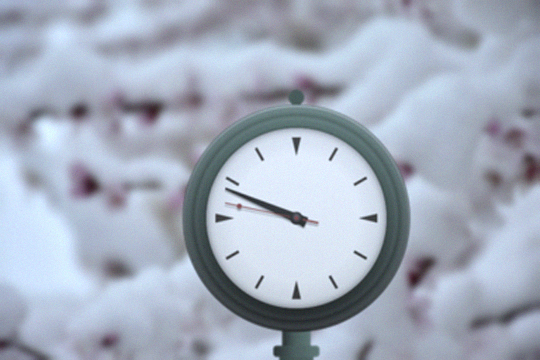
9 h 48 min 47 s
